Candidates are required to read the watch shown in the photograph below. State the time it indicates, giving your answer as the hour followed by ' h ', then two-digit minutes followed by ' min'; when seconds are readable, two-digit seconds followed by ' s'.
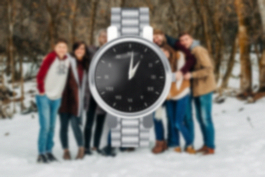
1 h 01 min
